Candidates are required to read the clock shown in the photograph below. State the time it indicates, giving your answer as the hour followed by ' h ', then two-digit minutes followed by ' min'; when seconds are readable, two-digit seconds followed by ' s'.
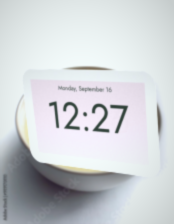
12 h 27 min
